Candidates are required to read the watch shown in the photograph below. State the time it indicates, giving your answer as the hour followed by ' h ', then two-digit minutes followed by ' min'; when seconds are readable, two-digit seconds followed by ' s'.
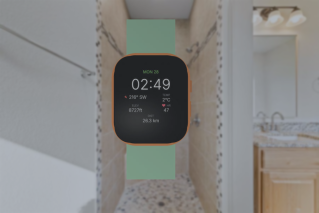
2 h 49 min
